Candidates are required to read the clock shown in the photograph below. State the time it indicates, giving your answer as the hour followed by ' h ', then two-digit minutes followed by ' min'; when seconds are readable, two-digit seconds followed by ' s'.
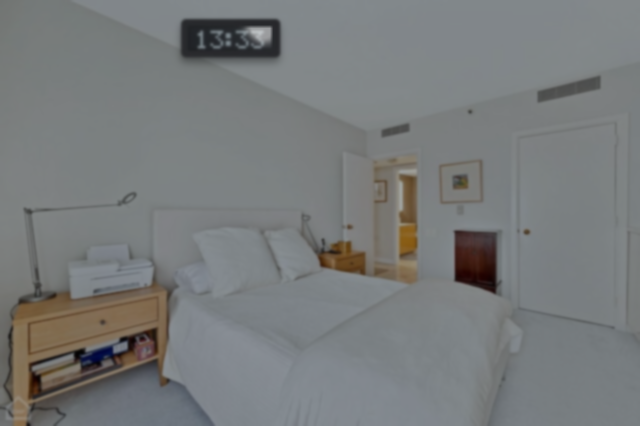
13 h 33 min
